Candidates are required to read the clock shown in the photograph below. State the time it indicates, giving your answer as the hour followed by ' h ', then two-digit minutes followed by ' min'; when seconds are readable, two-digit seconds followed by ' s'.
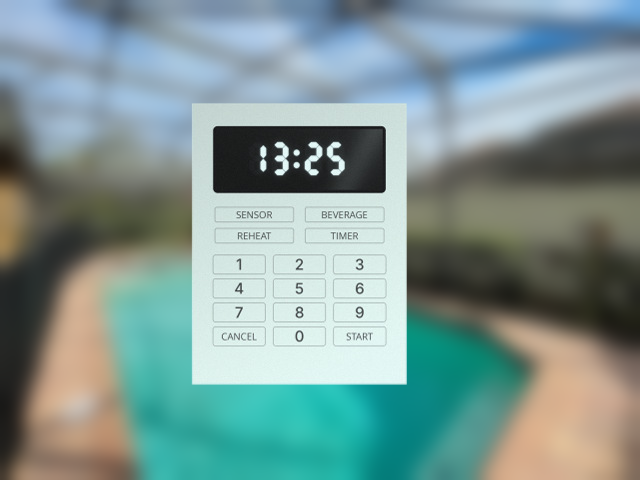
13 h 25 min
